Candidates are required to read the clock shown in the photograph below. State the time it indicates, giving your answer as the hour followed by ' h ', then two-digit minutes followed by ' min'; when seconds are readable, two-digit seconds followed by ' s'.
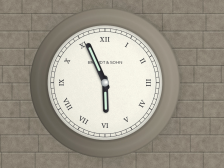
5 h 56 min
